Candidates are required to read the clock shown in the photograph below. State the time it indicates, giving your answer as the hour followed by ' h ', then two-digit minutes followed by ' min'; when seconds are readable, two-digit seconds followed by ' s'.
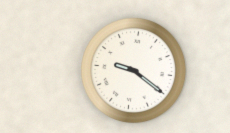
9 h 20 min
